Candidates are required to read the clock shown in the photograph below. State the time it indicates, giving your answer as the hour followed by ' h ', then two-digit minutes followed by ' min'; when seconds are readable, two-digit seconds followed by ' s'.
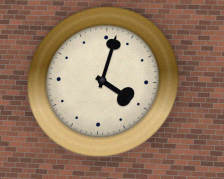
4 h 02 min
